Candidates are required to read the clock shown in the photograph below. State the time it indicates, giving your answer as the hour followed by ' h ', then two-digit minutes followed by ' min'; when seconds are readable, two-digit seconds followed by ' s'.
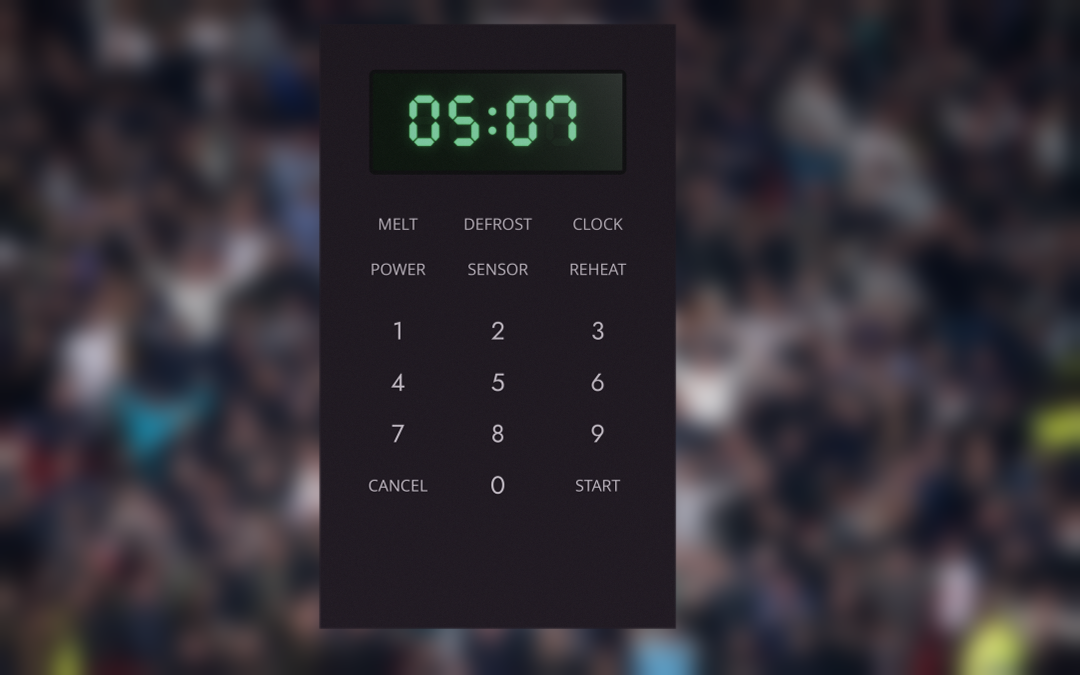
5 h 07 min
